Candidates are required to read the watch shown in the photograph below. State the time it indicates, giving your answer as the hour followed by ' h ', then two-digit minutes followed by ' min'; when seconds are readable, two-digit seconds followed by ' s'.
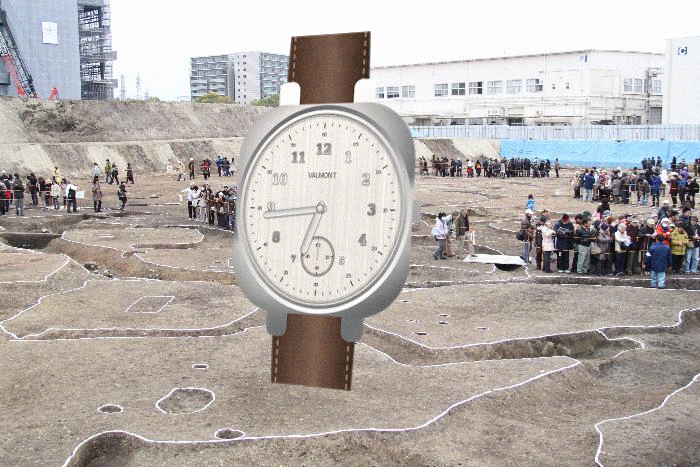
6 h 44 min
